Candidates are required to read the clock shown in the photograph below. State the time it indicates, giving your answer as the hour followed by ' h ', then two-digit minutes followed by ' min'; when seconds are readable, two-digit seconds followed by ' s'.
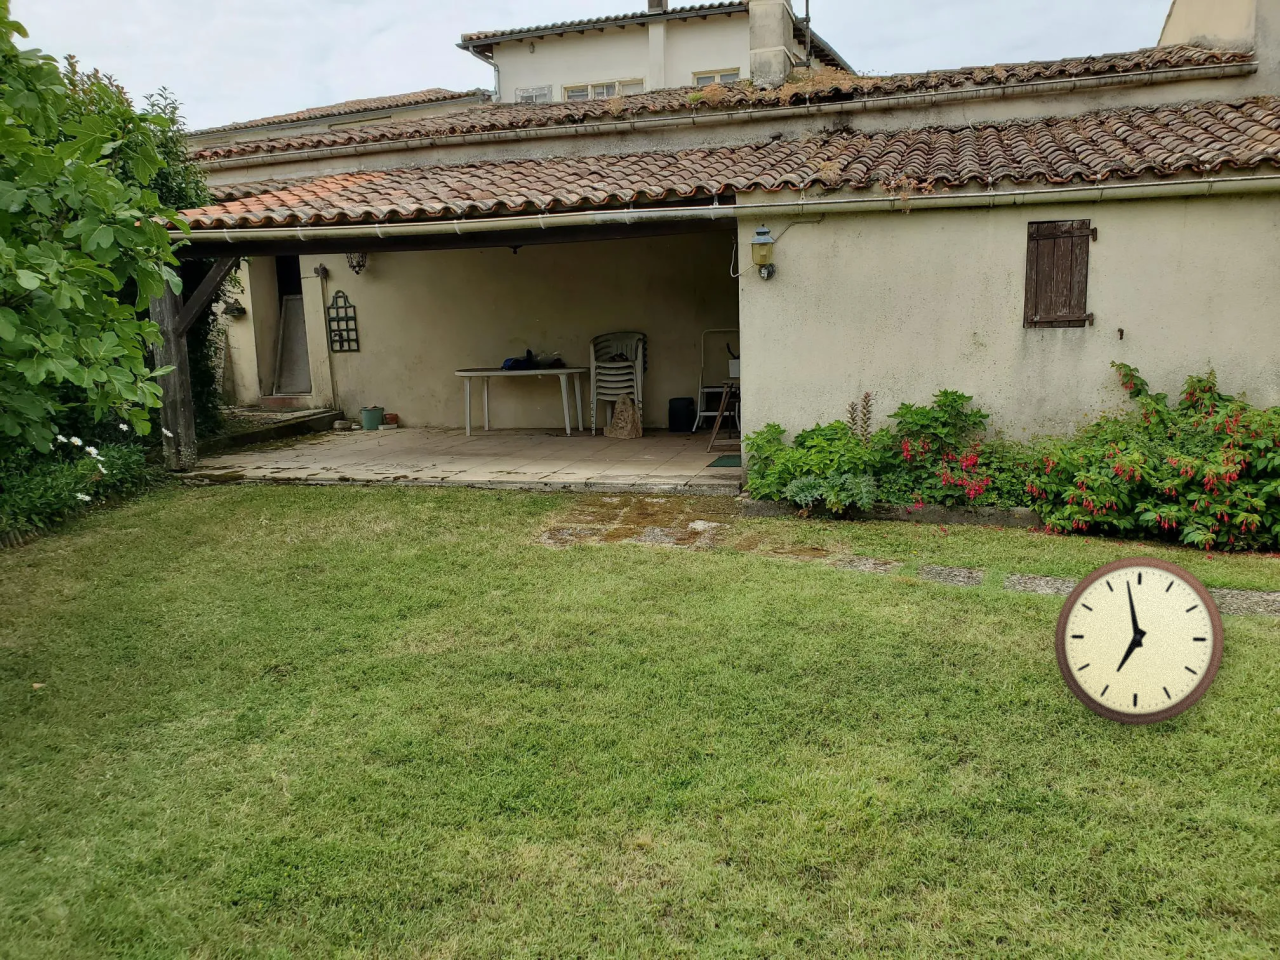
6 h 58 min
